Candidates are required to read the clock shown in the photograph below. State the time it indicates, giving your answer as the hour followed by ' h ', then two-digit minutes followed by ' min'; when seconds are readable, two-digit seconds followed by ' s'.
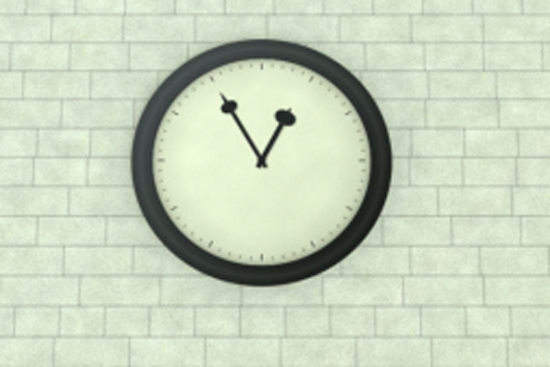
12 h 55 min
